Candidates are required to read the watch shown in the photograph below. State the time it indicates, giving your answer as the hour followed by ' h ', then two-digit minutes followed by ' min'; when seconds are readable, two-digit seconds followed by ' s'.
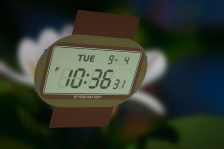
10 h 36 min 31 s
